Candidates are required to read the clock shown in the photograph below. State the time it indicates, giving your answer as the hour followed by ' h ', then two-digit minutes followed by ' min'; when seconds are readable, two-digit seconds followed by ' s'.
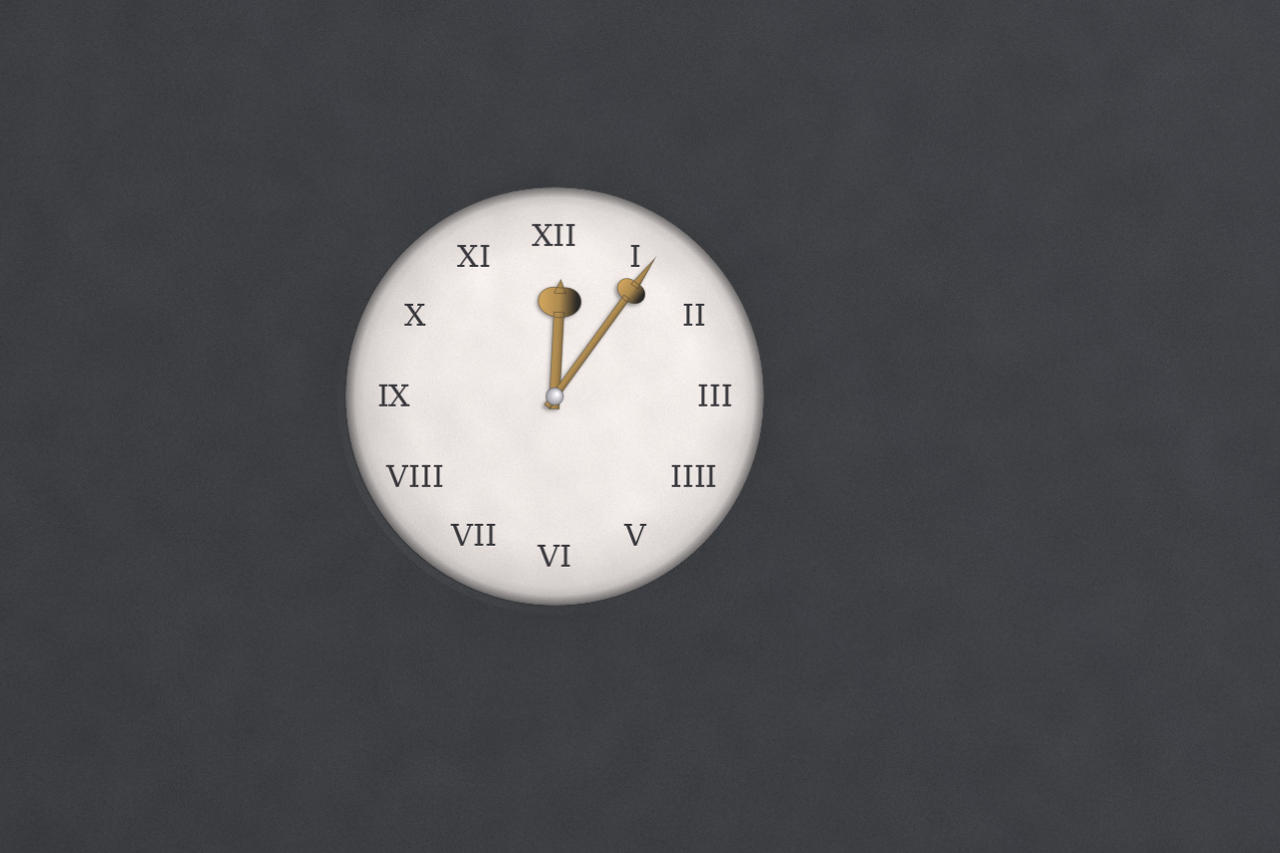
12 h 06 min
